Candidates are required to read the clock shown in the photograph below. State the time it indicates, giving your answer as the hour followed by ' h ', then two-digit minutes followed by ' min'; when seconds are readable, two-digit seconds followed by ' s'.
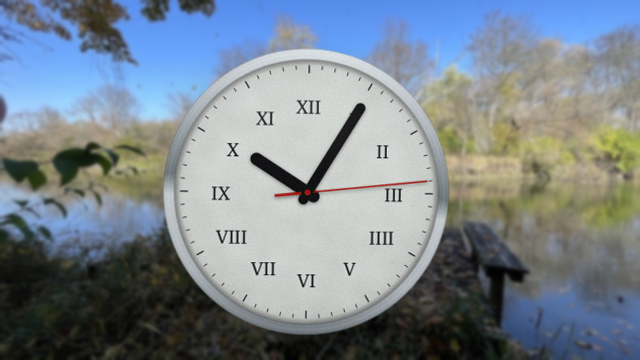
10 h 05 min 14 s
